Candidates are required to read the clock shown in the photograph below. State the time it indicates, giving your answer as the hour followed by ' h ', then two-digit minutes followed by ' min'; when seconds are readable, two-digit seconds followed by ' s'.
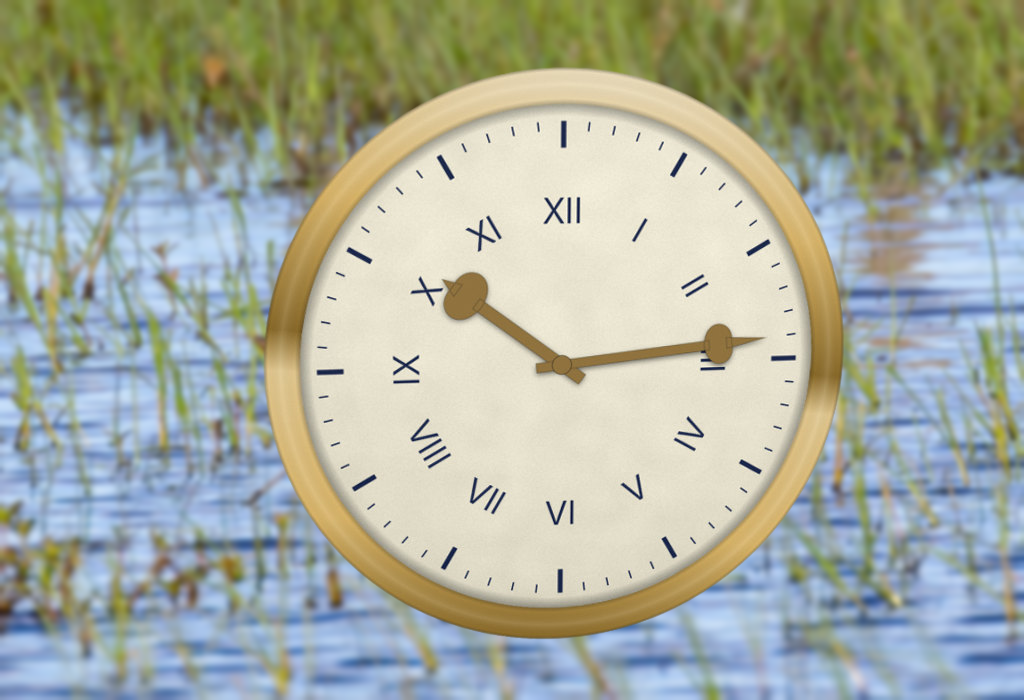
10 h 14 min
